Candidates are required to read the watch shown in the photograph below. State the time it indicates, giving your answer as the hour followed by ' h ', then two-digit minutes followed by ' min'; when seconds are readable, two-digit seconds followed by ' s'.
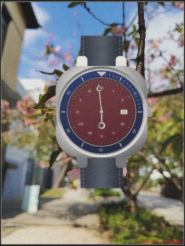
5 h 59 min
